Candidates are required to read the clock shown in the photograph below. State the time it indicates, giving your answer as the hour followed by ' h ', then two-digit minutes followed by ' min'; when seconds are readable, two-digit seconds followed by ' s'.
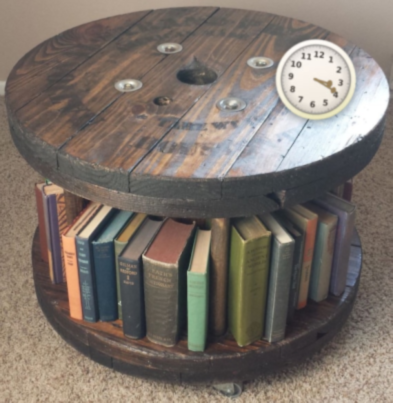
3 h 19 min
